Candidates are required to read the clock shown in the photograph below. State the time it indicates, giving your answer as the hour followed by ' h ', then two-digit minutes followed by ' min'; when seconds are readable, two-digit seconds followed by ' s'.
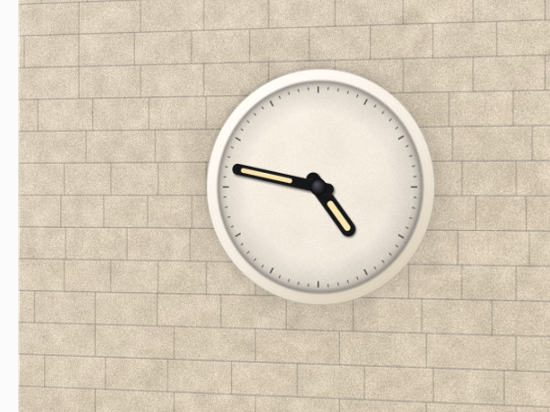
4 h 47 min
